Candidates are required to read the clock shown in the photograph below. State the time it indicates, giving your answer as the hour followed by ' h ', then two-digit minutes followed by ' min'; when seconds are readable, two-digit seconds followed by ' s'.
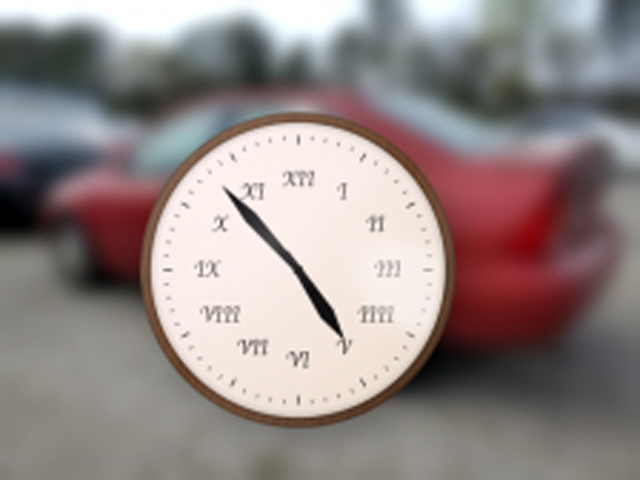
4 h 53 min
